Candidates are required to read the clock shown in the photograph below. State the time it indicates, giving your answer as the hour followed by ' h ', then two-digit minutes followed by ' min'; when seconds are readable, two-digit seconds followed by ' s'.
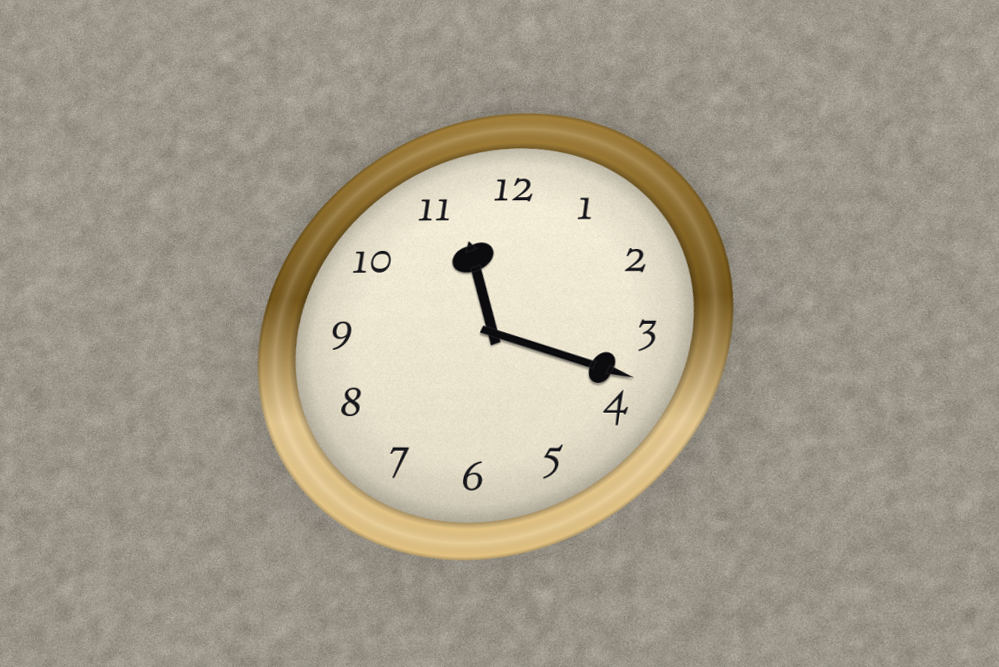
11 h 18 min
